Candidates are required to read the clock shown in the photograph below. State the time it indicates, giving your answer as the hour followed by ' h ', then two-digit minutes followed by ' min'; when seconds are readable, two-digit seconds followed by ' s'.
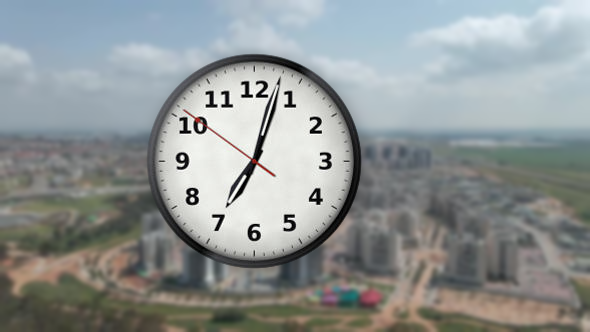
7 h 02 min 51 s
